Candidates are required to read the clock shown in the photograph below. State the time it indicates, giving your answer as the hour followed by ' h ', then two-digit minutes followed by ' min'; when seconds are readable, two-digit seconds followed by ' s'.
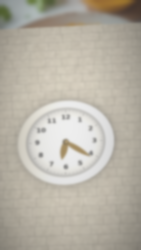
6 h 21 min
